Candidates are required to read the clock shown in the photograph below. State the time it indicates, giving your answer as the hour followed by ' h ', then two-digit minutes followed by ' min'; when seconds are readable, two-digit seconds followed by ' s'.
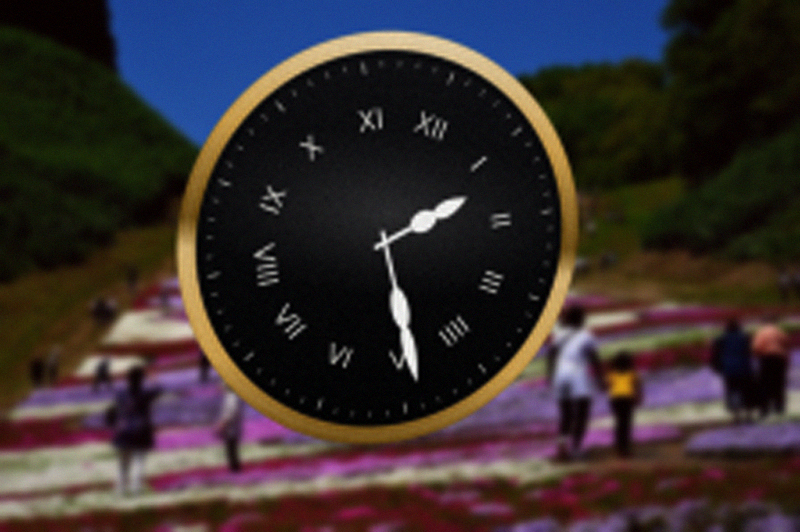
1 h 24 min
